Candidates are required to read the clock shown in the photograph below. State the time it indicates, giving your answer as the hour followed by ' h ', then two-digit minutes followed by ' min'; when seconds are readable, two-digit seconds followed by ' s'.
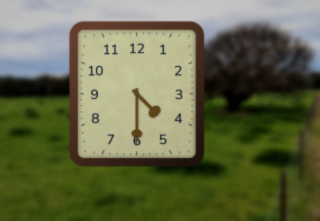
4 h 30 min
